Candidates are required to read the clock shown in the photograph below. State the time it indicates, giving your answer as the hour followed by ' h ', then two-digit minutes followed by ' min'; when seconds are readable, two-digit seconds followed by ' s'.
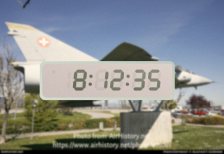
8 h 12 min 35 s
